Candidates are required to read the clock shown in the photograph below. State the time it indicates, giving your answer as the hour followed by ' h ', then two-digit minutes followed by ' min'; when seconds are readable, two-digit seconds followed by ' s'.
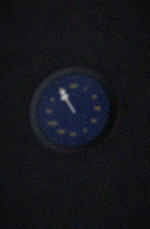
10 h 55 min
